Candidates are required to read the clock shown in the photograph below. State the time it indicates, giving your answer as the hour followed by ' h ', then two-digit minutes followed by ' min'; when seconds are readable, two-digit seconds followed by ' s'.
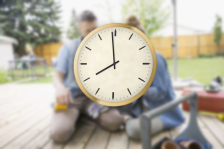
7 h 59 min
